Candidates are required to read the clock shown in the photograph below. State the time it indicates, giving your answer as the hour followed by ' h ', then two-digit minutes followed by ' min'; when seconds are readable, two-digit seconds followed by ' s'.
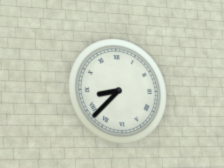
8 h 38 min
